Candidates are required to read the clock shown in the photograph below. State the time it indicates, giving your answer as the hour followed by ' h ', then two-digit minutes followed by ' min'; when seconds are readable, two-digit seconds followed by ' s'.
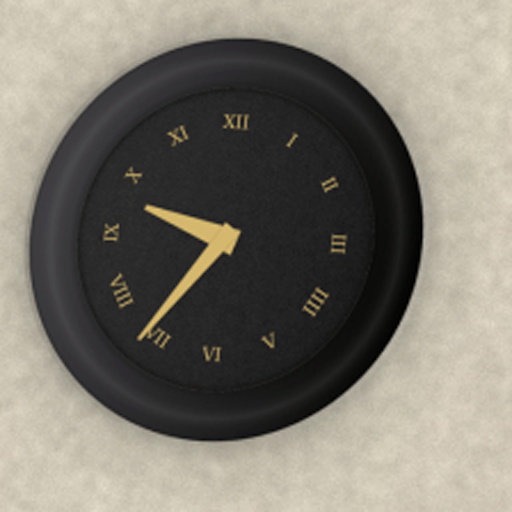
9 h 36 min
